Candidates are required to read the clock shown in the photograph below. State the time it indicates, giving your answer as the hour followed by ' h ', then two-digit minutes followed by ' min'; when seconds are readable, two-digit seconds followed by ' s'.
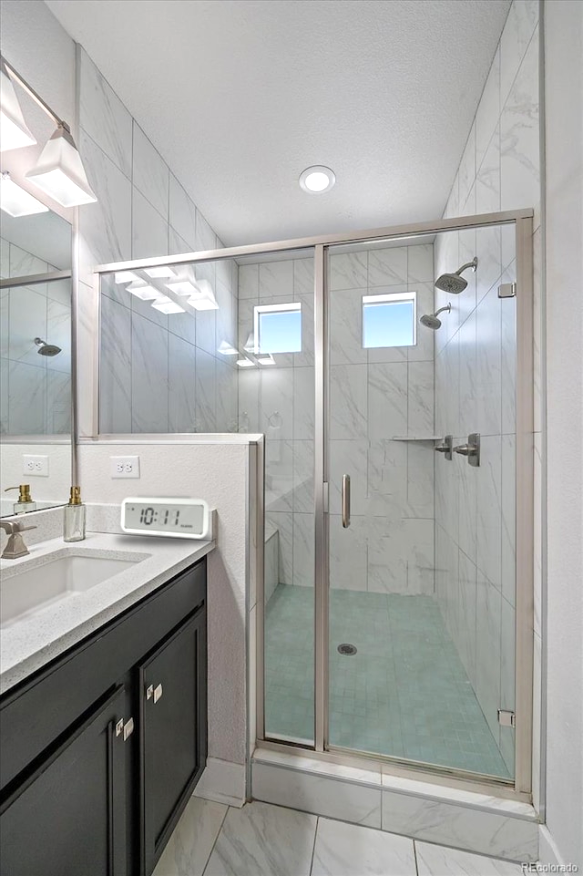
10 h 11 min
